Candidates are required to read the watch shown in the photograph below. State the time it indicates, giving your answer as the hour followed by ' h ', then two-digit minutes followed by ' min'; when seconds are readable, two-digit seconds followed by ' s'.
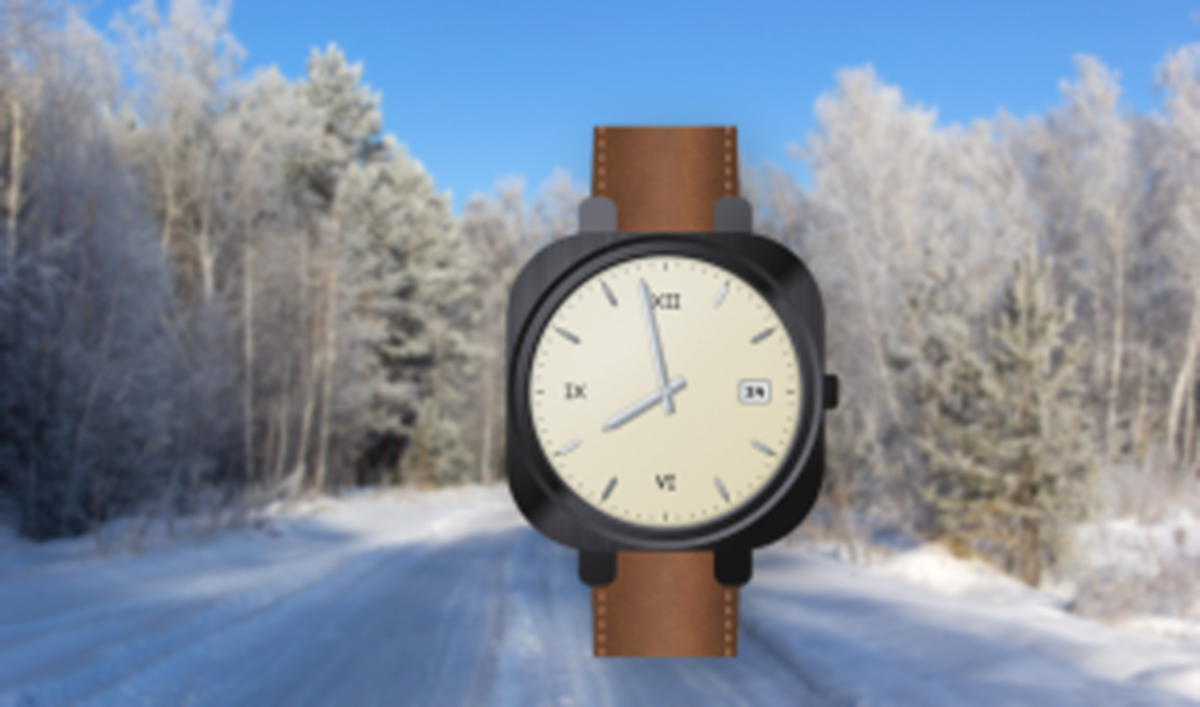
7 h 58 min
